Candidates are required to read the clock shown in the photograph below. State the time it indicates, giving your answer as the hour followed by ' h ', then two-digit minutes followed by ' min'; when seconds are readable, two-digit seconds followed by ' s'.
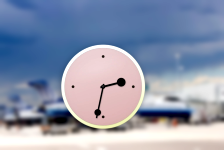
2 h 32 min
